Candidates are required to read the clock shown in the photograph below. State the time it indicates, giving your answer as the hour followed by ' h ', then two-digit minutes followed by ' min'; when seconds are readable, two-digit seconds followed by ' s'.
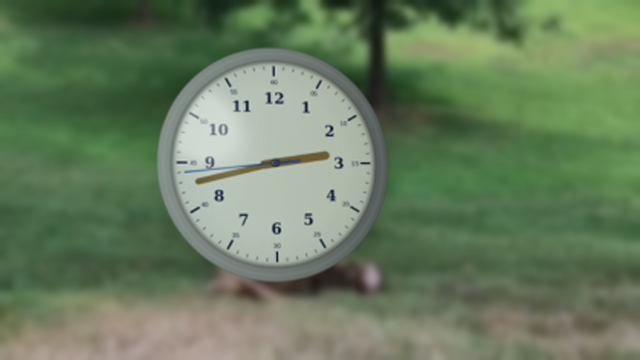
2 h 42 min 44 s
